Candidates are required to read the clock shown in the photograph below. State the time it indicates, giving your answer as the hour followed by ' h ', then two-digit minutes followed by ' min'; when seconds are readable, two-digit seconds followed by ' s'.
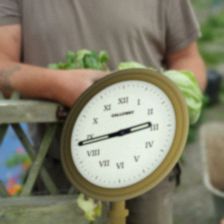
2 h 44 min
